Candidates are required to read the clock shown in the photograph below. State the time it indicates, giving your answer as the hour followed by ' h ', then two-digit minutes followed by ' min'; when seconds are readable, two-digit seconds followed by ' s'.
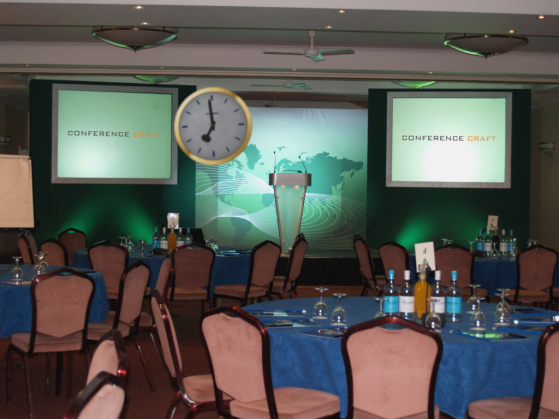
6 h 59 min
